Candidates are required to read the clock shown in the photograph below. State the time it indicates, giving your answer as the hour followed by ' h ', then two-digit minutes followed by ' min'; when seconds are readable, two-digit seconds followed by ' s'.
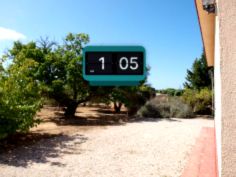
1 h 05 min
